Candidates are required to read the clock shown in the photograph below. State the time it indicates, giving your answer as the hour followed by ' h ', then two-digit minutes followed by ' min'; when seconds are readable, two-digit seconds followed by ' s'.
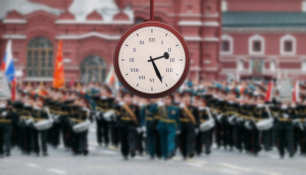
2 h 26 min
